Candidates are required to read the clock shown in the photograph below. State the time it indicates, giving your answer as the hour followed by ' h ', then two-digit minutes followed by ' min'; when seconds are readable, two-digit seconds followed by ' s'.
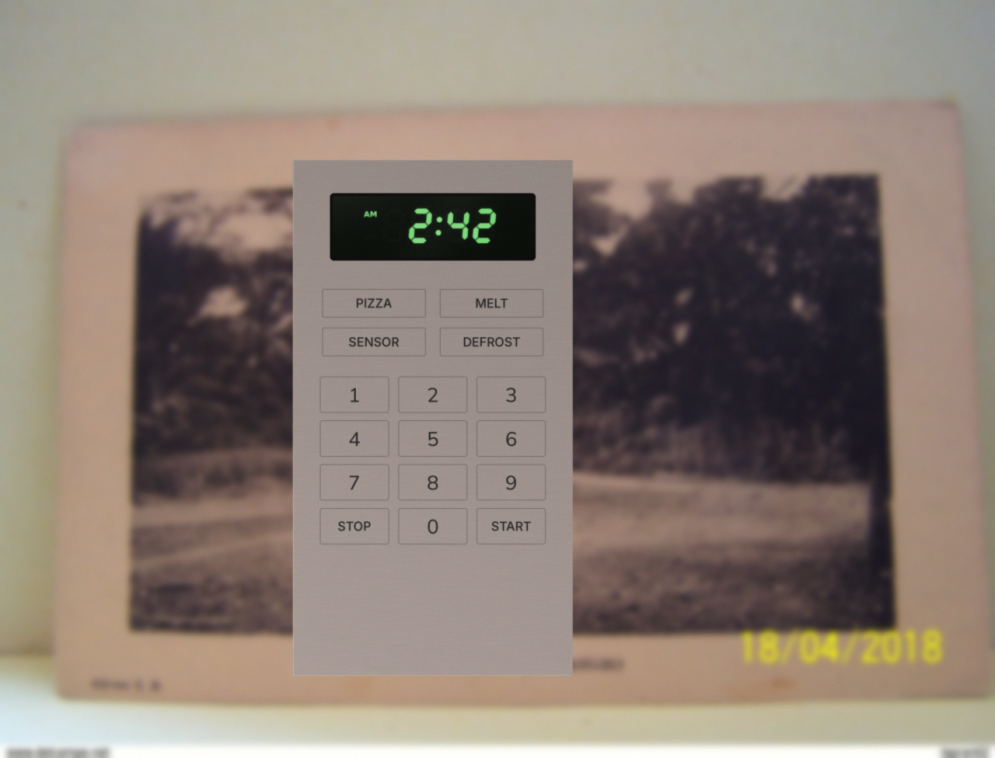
2 h 42 min
